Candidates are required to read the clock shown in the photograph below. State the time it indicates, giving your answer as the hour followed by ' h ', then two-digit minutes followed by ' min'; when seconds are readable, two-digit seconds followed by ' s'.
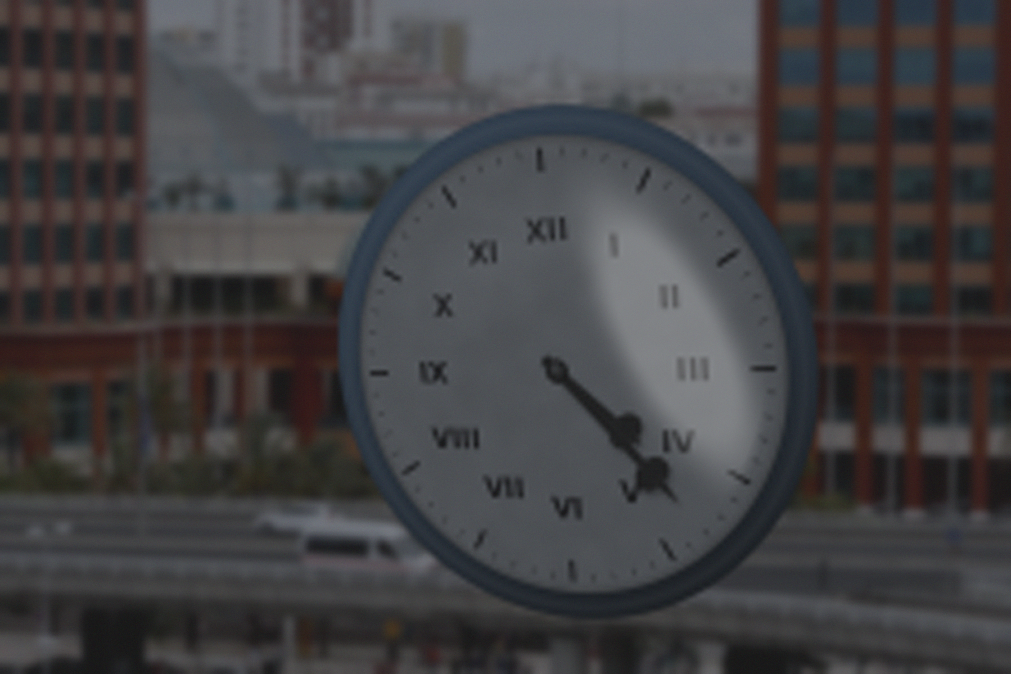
4 h 23 min
